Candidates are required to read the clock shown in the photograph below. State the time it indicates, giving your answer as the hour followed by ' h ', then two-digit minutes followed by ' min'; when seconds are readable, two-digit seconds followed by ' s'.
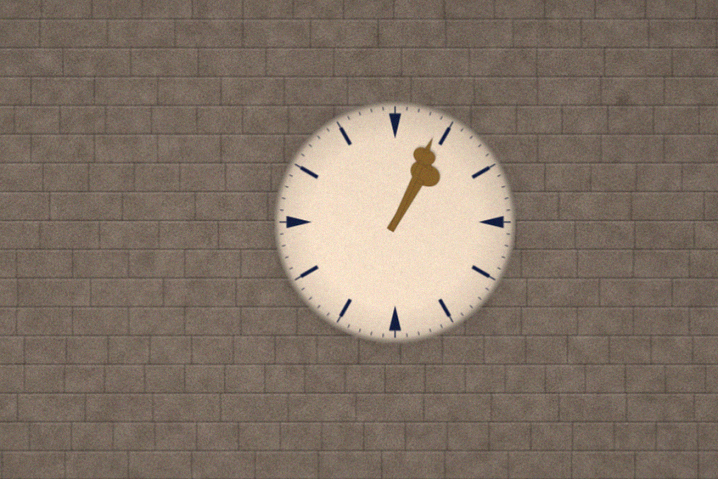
1 h 04 min
